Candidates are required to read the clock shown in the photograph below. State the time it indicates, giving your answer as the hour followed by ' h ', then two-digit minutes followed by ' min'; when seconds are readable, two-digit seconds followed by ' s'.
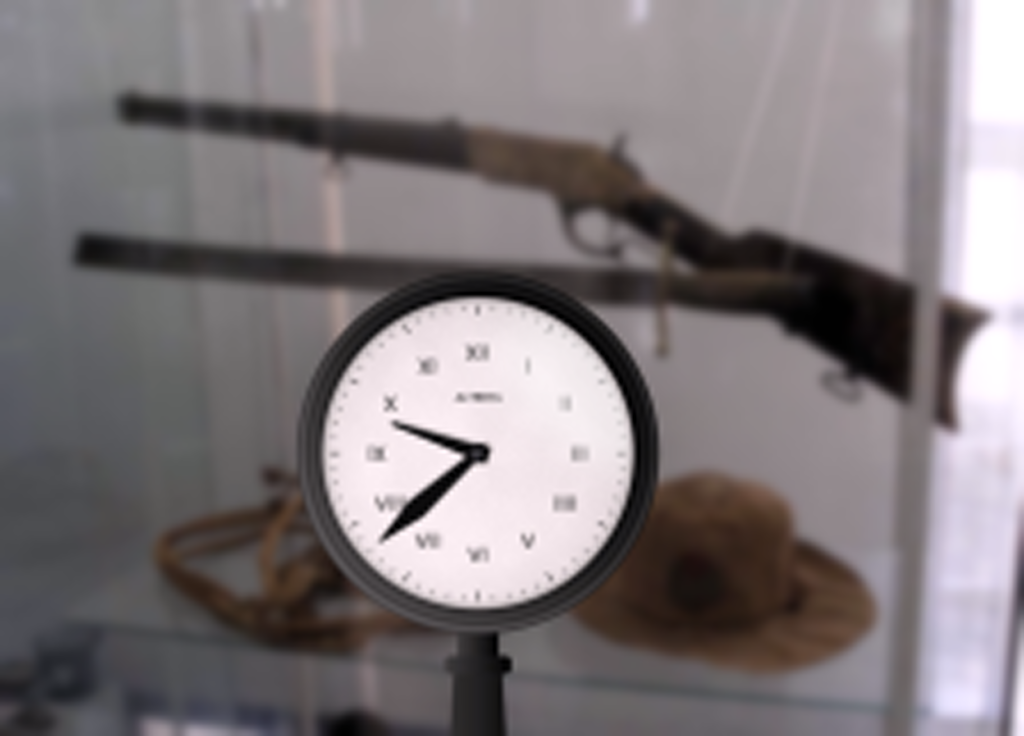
9 h 38 min
